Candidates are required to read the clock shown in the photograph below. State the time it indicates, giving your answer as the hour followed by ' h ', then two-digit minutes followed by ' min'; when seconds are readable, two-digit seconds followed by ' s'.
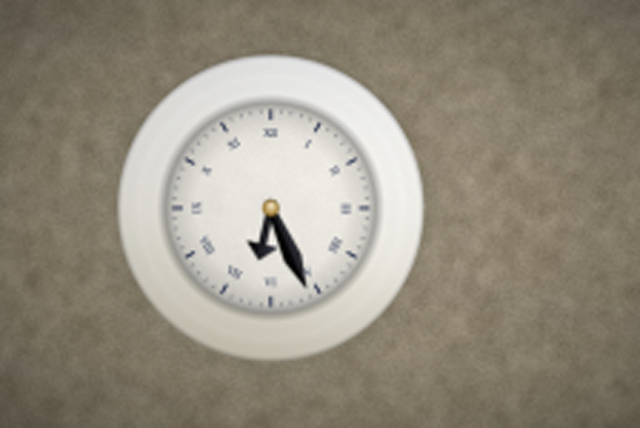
6 h 26 min
